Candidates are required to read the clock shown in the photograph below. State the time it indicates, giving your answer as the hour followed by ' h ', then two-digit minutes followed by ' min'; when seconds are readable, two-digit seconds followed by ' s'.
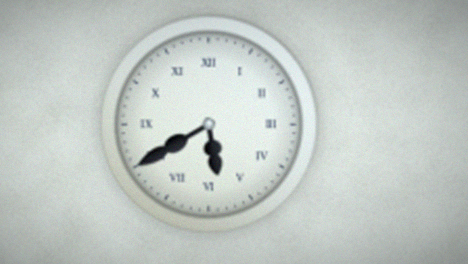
5 h 40 min
